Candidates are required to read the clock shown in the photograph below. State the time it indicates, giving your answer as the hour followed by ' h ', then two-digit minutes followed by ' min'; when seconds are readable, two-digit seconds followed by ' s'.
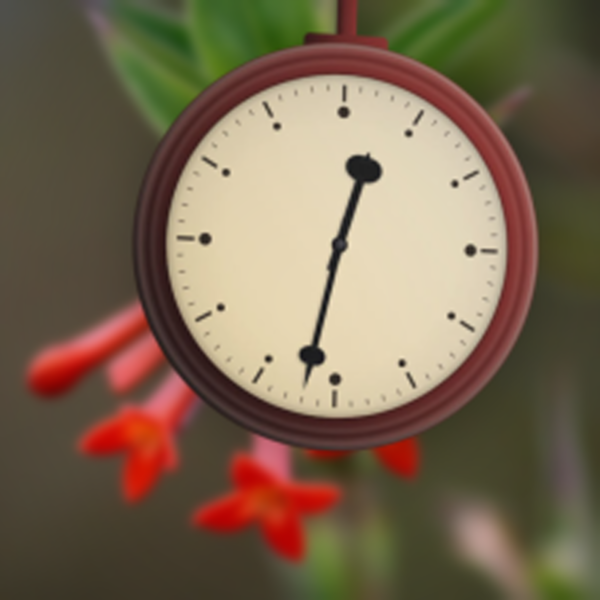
12 h 32 min
